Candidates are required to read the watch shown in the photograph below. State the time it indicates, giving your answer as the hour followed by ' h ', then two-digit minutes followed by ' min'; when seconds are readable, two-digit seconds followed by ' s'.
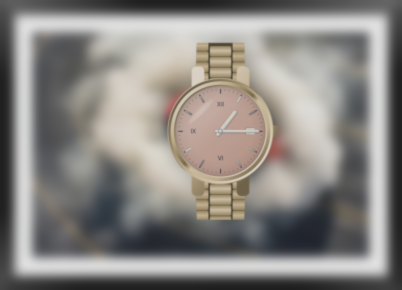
1 h 15 min
